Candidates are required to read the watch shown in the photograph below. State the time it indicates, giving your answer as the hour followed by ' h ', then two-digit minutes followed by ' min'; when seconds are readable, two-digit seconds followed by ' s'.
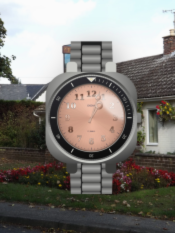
1 h 03 min
